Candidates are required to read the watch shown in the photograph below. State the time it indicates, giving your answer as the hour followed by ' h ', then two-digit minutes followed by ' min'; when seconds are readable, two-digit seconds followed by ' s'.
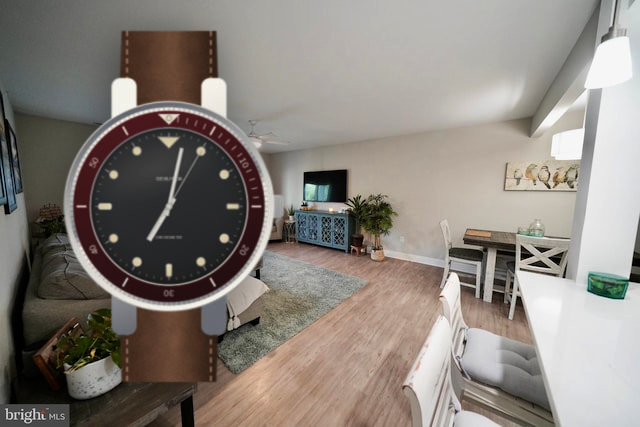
7 h 02 min 05 s
